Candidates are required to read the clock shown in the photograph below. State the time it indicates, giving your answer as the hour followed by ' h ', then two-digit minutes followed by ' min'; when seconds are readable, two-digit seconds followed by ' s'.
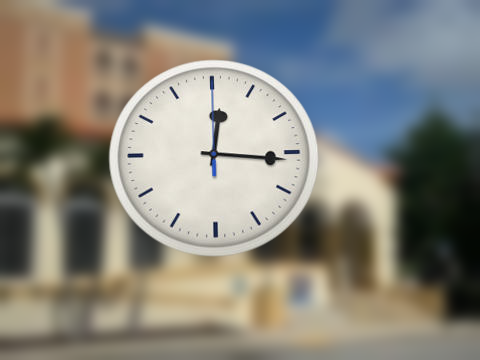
12 h 16 min 00 s
